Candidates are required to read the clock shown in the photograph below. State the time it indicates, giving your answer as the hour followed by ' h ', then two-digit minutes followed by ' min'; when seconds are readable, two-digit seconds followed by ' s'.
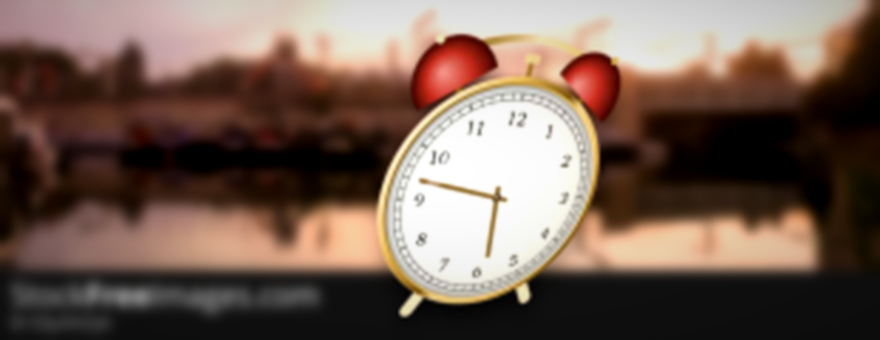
5 h 47 min
